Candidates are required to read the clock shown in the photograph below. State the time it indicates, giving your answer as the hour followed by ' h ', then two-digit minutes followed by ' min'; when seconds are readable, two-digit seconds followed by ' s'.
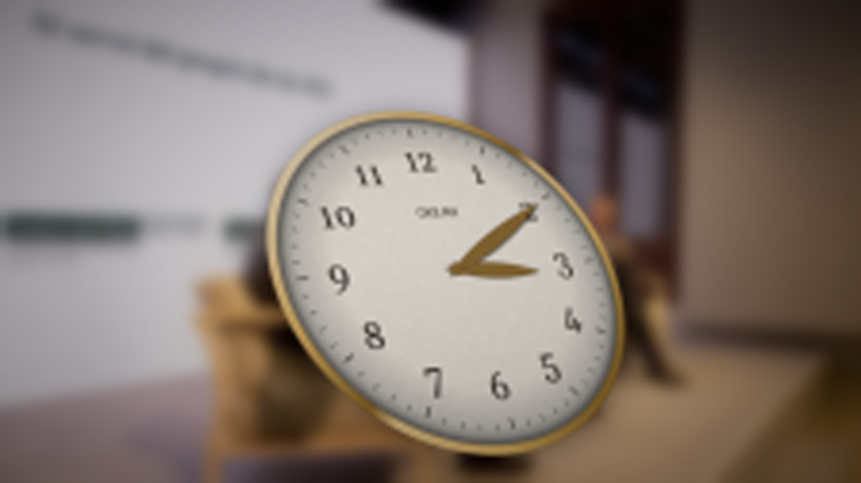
3 h 10 min
